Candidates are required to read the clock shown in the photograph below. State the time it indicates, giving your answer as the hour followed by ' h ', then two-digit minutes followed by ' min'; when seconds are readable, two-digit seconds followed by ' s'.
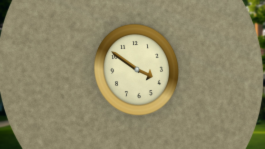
3 h 51 min
